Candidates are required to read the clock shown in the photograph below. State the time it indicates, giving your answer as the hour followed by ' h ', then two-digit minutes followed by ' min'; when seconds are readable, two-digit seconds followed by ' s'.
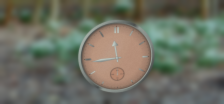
11 h 44 min
